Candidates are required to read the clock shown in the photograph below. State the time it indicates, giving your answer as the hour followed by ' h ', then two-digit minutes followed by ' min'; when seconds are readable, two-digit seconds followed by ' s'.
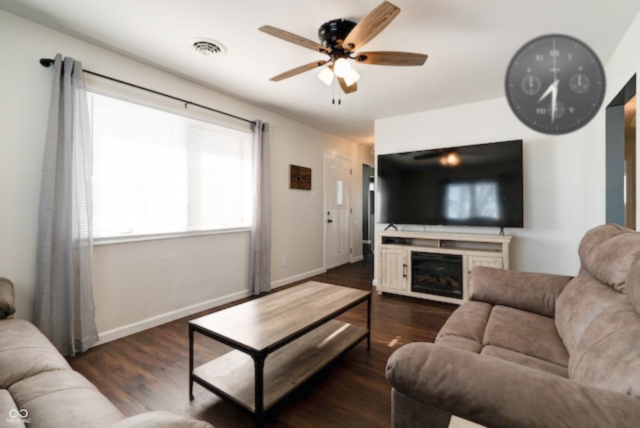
7 h 31 min
